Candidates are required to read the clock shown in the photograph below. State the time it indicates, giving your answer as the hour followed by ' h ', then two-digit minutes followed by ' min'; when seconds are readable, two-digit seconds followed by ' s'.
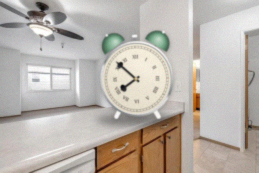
7 h 52 min
